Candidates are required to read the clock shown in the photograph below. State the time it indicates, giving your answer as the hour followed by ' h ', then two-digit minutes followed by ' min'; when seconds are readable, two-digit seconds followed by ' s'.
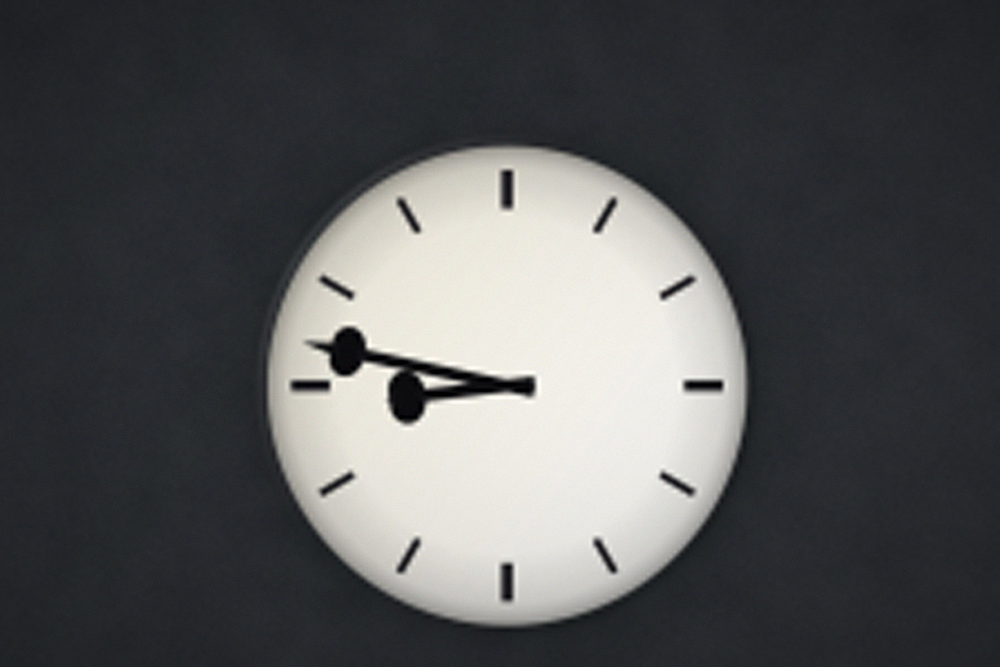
8 h 47 min
